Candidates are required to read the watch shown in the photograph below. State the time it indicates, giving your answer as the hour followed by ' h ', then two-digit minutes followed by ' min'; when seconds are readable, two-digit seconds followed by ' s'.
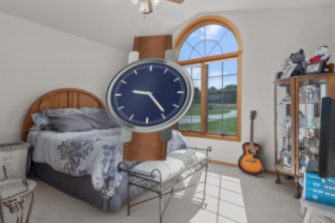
9 h 24 min
